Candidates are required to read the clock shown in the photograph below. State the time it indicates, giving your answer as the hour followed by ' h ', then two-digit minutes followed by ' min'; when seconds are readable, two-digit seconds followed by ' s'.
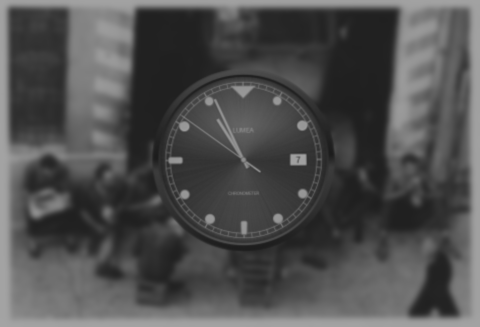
10 h 55 min 51 s
